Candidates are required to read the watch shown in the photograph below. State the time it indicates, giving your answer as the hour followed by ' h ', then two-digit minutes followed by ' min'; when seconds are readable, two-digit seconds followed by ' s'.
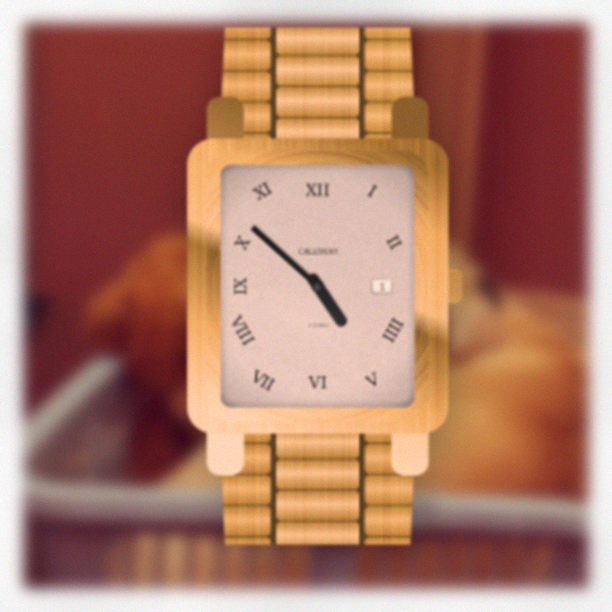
4 h 52 min
